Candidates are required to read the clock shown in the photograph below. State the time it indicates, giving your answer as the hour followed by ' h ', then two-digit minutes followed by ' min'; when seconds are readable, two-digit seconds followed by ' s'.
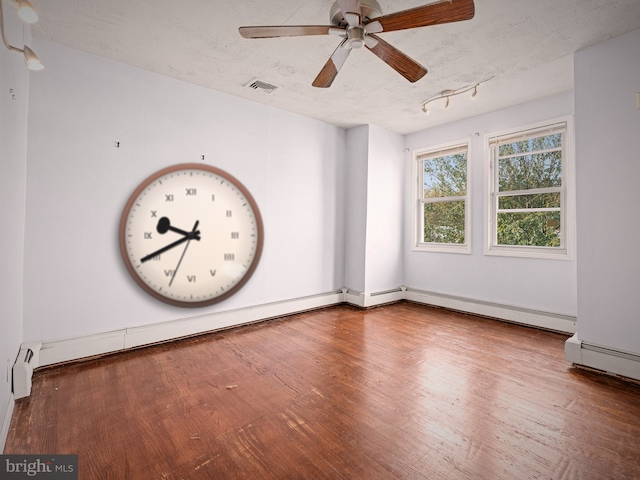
9 h 40 min 34 s
